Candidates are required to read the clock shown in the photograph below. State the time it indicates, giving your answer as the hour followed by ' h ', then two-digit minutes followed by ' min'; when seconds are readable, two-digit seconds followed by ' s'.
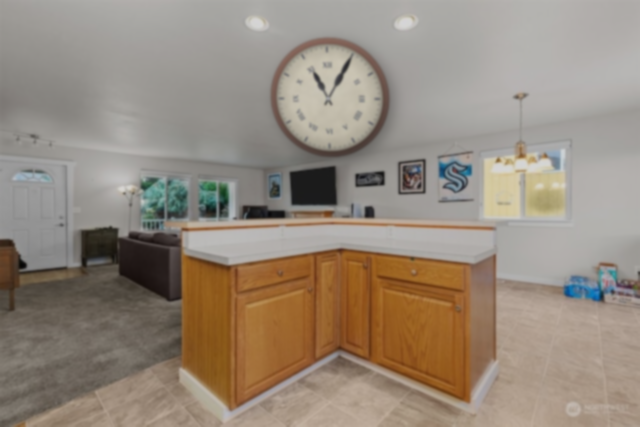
11 h 05 min
